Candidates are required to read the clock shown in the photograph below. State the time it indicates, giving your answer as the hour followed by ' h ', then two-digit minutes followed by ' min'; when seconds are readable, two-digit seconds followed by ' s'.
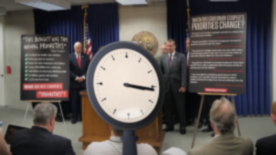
3 h 16 min
